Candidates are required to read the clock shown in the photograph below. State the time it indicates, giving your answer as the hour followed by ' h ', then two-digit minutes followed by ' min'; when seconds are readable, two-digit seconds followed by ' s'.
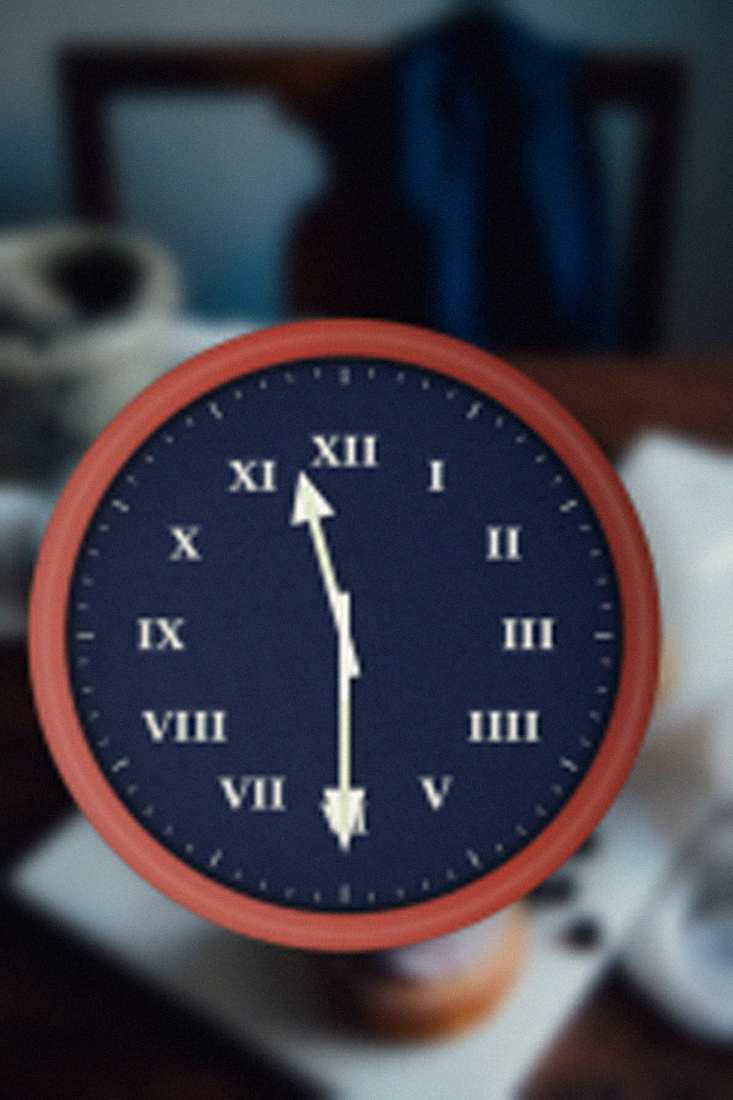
11 h 30 min
